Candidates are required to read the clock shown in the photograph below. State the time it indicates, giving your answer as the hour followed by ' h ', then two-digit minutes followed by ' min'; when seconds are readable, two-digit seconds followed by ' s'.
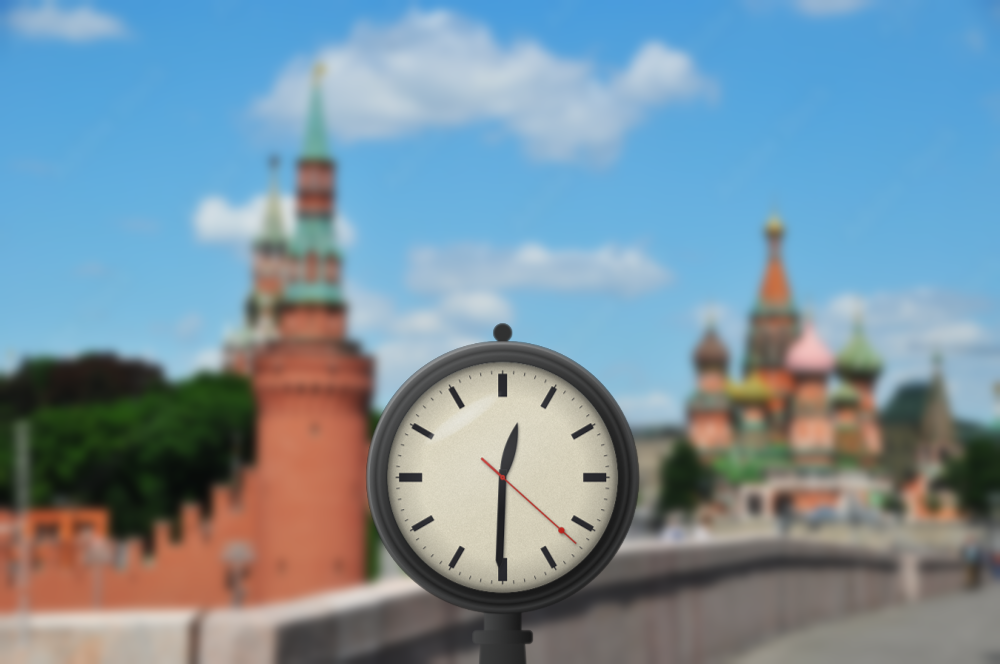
12 h 30 min 22 s
